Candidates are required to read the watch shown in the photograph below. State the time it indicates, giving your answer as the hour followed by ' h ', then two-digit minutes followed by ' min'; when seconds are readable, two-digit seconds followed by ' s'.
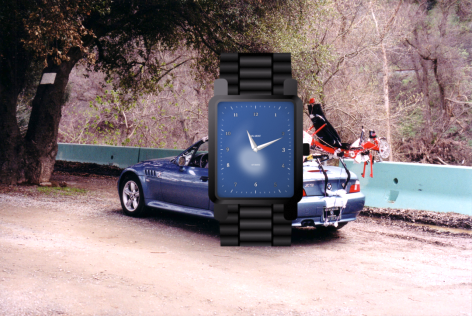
11 h 11 min
